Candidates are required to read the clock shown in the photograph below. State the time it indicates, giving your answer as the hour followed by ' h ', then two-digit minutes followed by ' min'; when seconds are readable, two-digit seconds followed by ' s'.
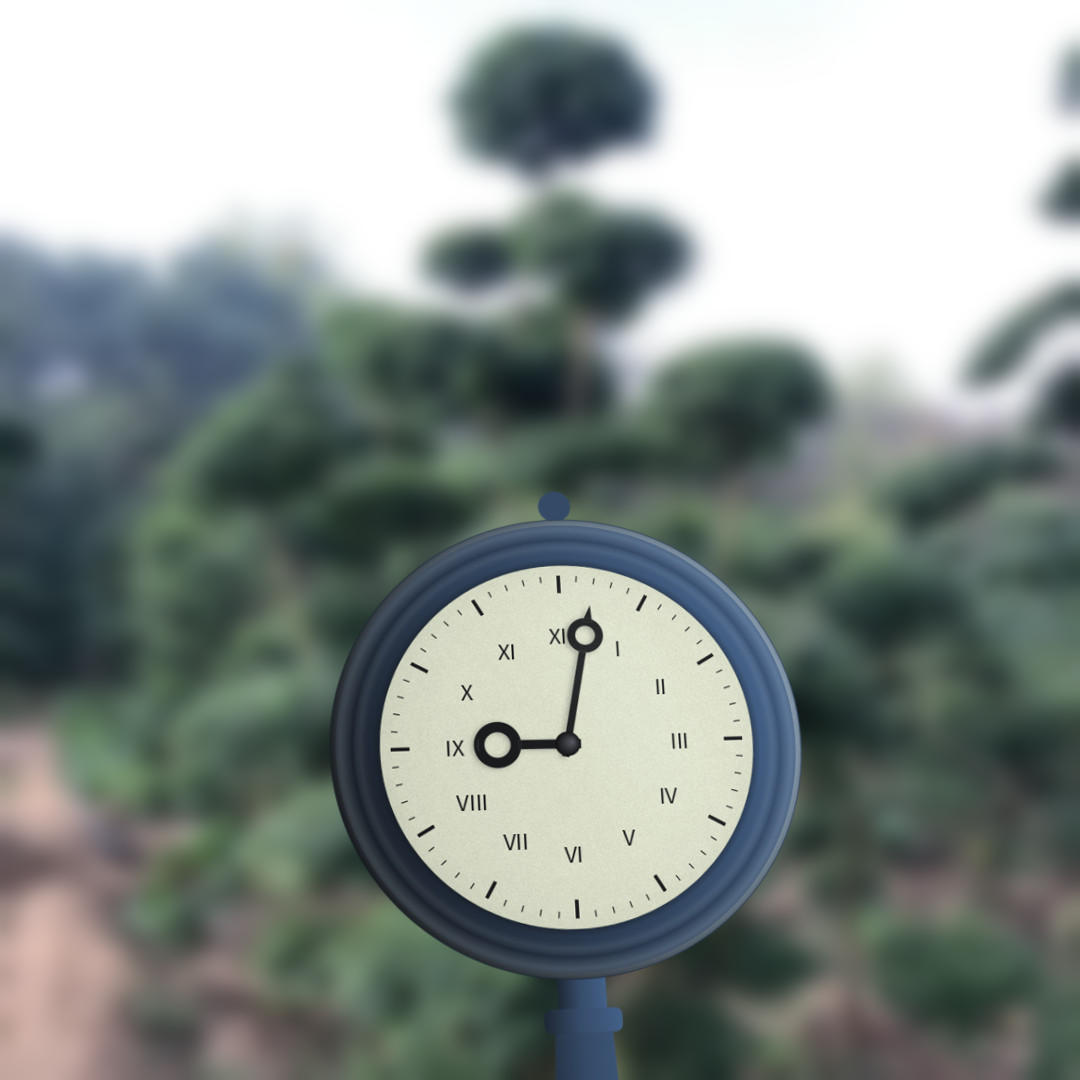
9 h 02 min
